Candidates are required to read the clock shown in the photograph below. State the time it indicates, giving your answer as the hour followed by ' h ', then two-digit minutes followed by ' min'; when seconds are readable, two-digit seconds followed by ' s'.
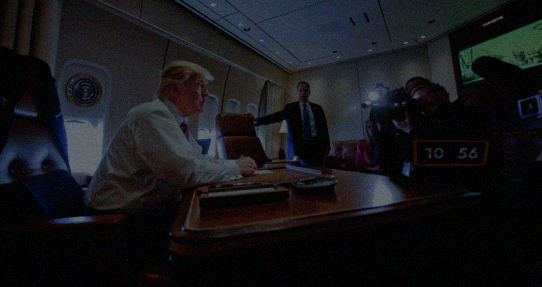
10 h 56 min
